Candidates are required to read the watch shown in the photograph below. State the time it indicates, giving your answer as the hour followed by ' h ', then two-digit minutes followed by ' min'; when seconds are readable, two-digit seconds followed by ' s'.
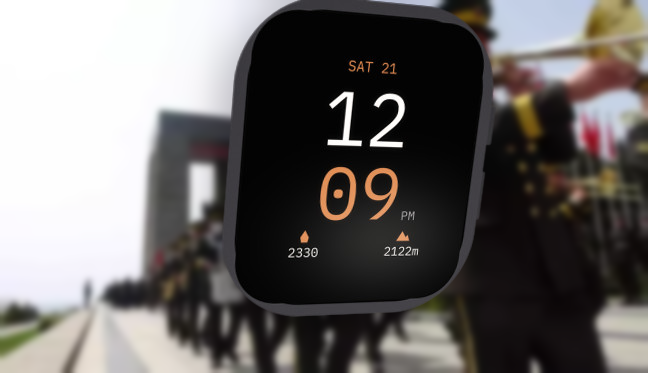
12 h 09 min
